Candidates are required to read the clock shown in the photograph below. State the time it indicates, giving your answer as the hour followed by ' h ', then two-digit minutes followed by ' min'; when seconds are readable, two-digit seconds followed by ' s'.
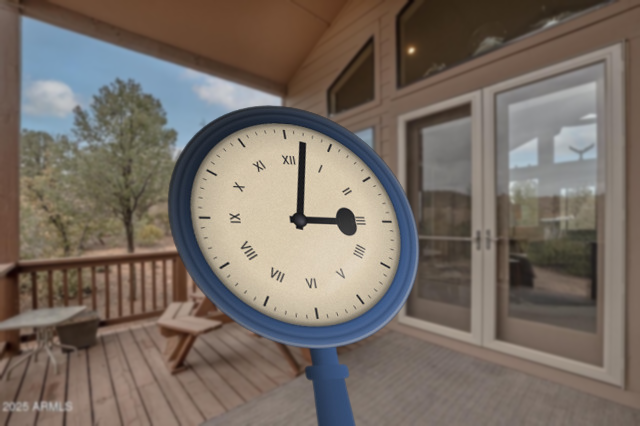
3 h 02 min
